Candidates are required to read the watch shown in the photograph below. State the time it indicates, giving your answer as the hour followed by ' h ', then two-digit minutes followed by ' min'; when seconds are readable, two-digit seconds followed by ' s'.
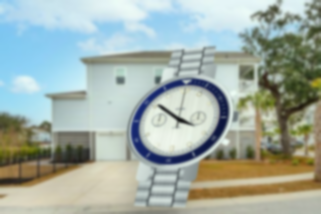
3 h 51 min
